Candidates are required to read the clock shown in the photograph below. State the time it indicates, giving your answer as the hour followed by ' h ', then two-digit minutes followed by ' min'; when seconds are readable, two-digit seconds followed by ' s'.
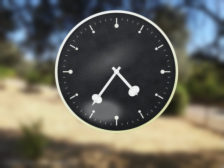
4 h 36 min
